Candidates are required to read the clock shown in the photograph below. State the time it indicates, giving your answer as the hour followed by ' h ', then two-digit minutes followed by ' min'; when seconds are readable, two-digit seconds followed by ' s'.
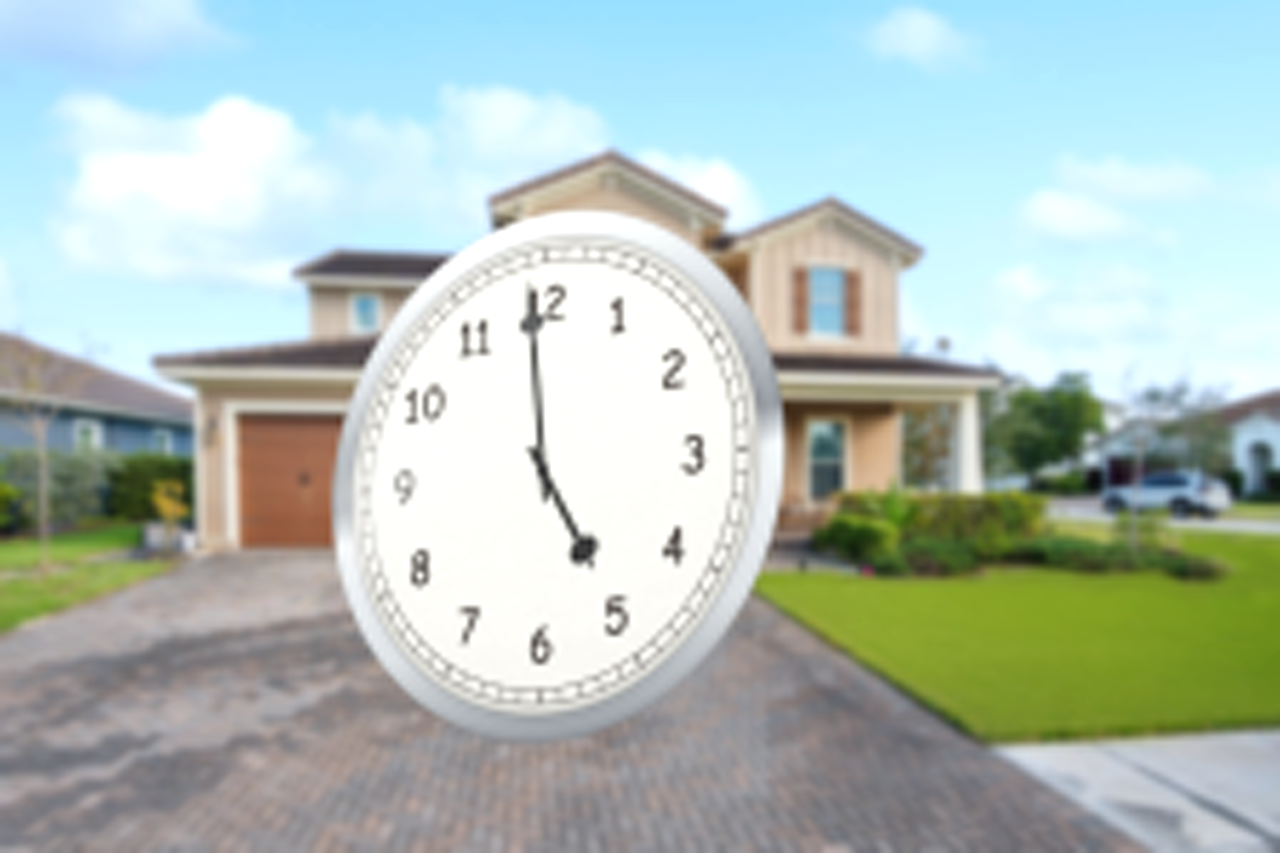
4 h 59 min
